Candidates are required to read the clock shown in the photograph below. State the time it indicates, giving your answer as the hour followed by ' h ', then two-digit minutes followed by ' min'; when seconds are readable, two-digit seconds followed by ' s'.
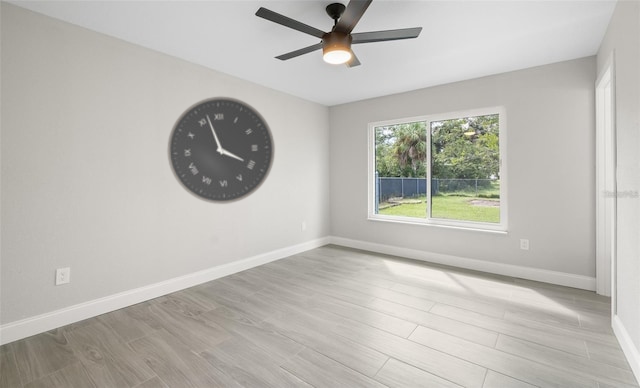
3 h 57 min
